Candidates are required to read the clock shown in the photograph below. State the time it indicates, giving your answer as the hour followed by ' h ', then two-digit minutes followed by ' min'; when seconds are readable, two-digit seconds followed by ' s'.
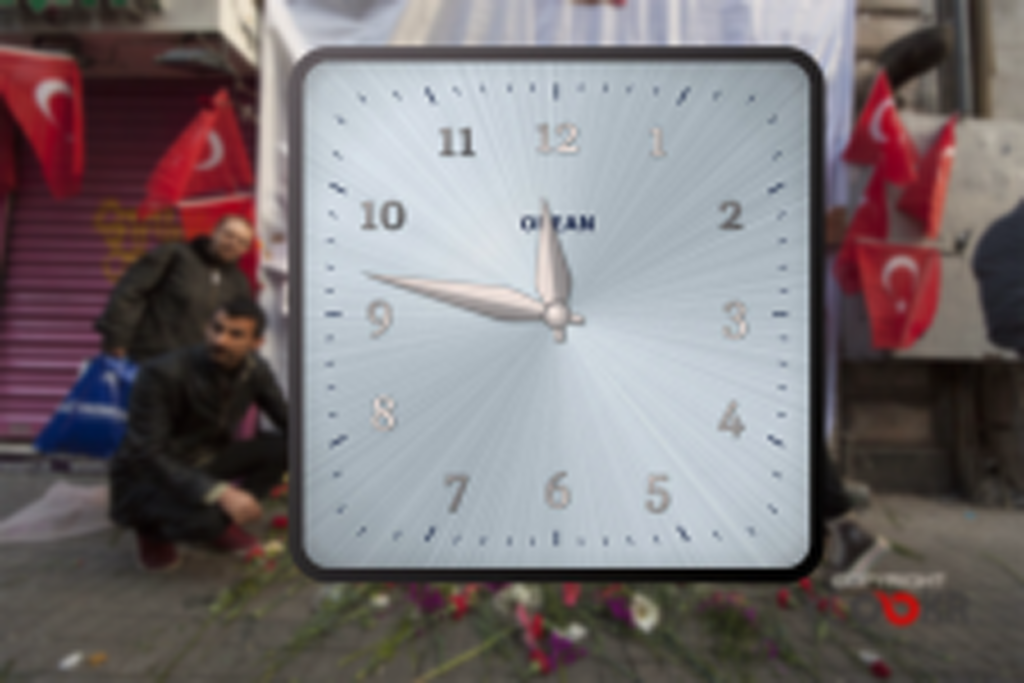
11 h 47 min
